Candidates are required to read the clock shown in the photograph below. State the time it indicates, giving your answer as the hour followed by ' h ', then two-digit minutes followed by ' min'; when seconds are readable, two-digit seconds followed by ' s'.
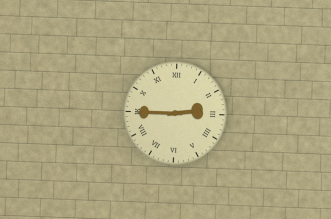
2 h 45 min
